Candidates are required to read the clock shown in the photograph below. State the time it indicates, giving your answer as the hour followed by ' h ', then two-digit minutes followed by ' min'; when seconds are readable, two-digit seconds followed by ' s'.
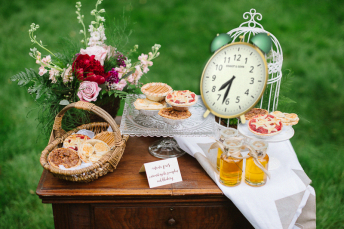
7 h 32 min
